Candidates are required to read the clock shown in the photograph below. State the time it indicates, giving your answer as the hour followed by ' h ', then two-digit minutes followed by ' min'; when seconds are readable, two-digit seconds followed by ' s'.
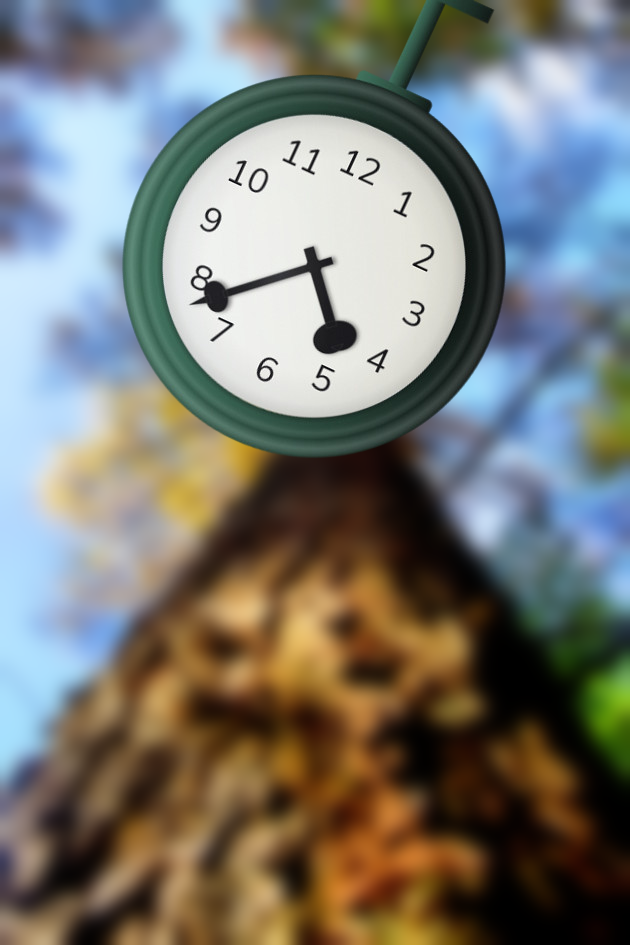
4 h 38 min
